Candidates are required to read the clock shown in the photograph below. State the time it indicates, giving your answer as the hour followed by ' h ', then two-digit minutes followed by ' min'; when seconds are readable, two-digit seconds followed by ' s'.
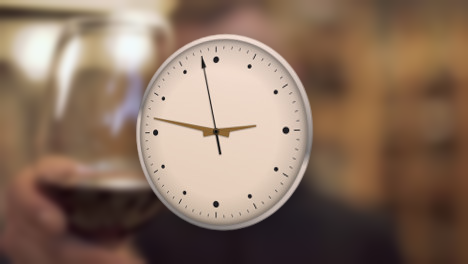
2 h 46 min 58 s
